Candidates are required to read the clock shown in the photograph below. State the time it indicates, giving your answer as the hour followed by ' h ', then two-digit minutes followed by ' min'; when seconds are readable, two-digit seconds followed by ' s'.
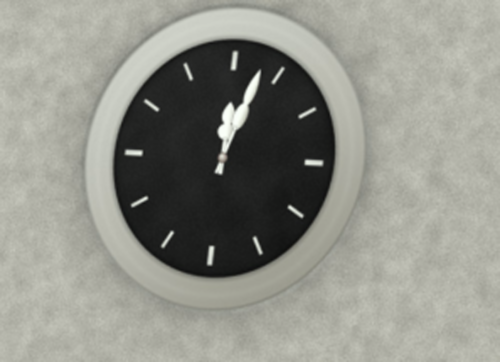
12 h 03 min
